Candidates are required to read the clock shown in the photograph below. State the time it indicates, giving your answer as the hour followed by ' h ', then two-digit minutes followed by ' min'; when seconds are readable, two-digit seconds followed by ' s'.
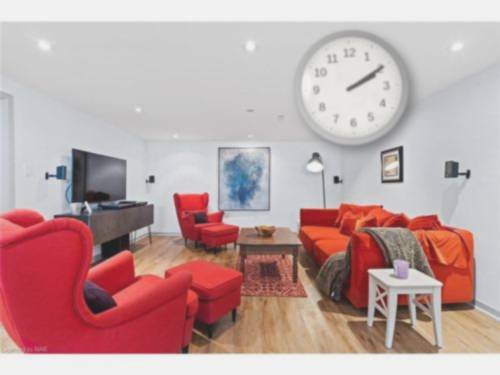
2 h 10 min
